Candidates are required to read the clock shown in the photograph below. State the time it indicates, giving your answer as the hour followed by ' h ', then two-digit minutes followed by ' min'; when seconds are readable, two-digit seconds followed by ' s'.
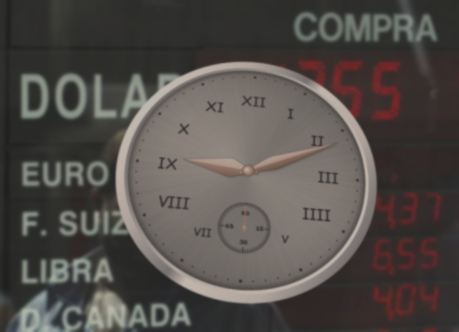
9 h 11 min
